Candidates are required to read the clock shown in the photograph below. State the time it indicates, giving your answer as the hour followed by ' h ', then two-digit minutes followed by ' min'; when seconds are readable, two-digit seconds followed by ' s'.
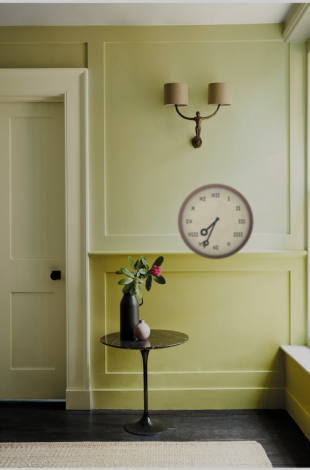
7 h 34 min
